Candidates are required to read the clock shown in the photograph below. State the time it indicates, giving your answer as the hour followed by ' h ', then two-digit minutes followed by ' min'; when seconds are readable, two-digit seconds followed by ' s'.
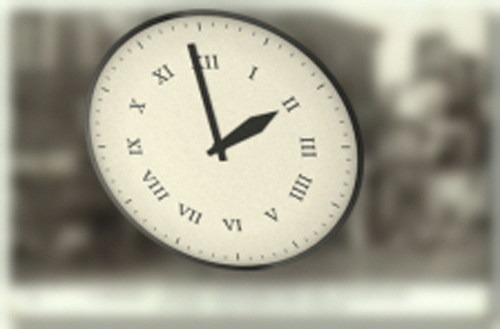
1 h 59 min
